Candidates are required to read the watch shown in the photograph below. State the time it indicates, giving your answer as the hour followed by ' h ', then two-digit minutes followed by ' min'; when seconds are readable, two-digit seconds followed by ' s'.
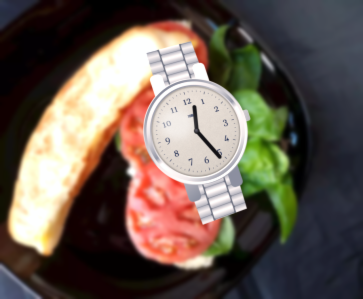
12 h 26 min
